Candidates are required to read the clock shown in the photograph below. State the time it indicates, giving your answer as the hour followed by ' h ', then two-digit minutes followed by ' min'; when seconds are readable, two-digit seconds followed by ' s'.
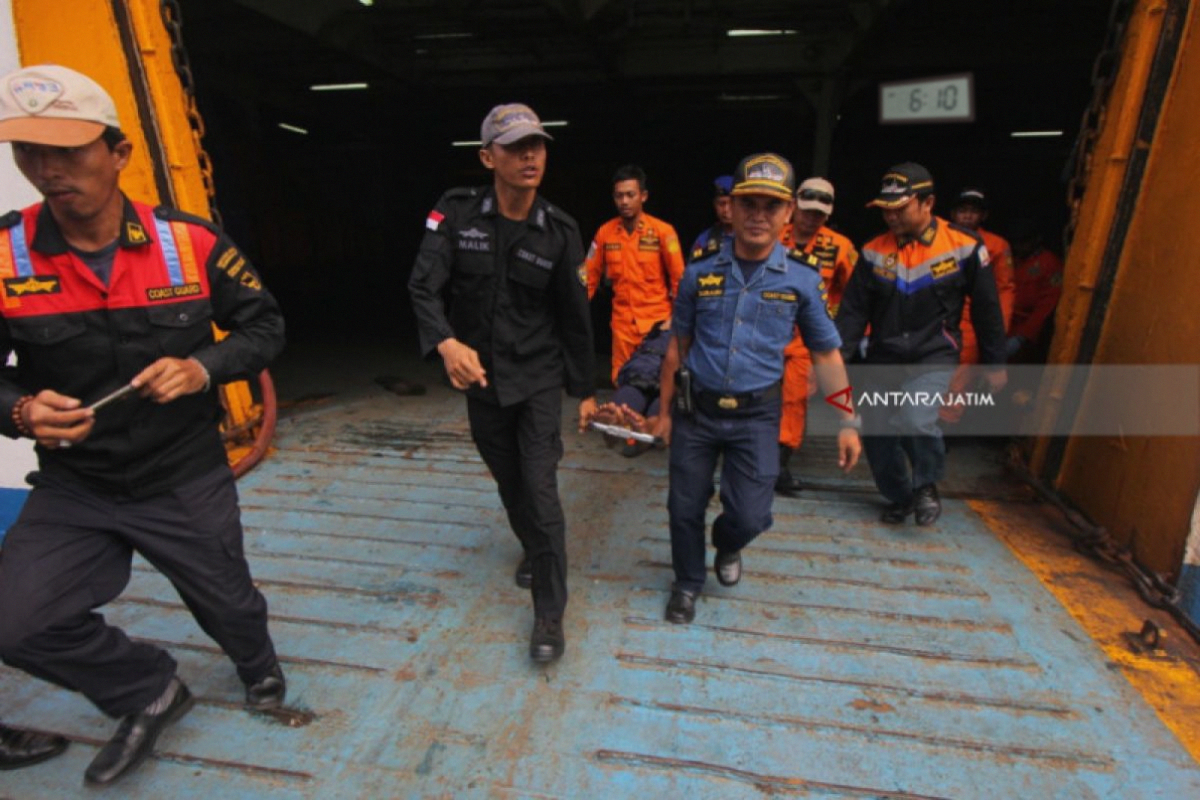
6 h 10 min
